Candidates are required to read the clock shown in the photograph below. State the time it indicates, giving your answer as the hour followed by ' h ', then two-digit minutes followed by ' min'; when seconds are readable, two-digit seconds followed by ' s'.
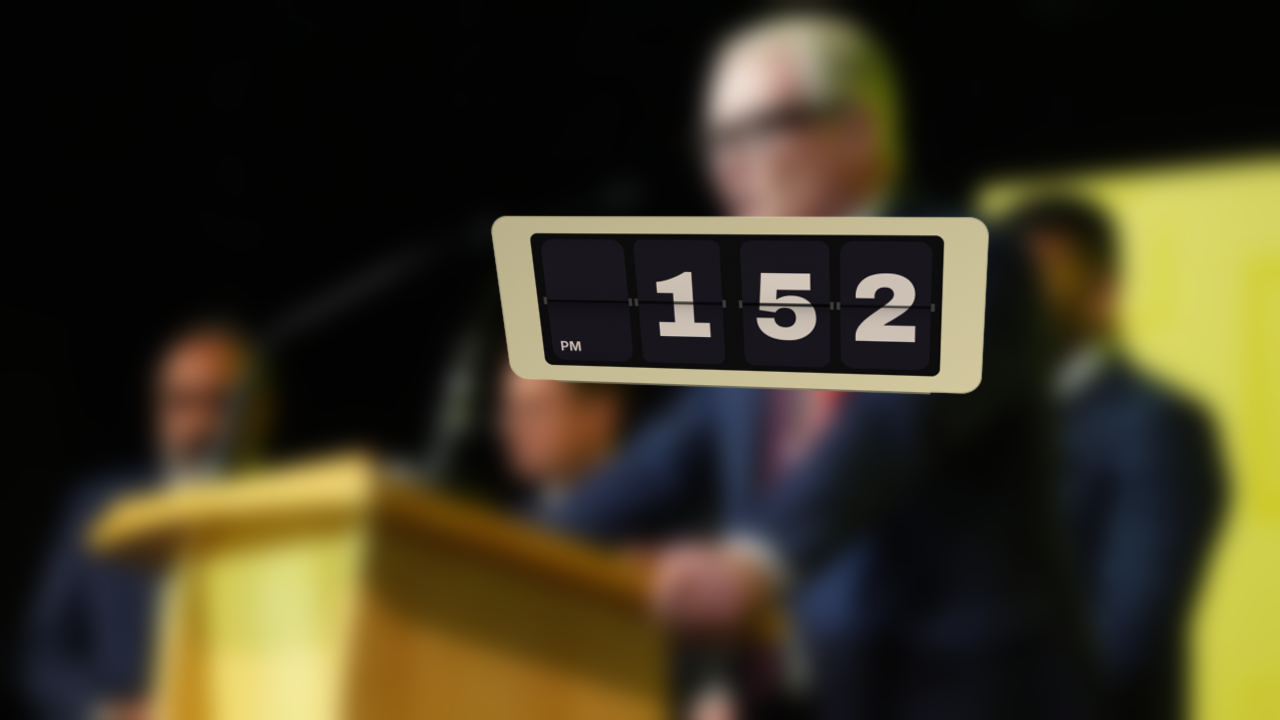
1 h 52 min
